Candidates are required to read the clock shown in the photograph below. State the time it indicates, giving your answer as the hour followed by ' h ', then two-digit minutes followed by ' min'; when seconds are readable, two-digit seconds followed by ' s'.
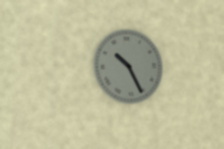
10 h 26 min
